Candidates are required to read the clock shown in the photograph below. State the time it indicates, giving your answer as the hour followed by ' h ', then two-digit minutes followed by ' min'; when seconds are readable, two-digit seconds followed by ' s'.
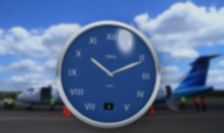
10 h 11 min
